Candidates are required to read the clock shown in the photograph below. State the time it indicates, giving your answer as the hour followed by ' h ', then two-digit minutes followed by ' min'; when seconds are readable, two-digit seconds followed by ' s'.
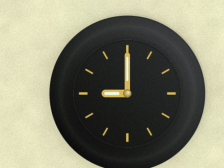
9 h 00 min
